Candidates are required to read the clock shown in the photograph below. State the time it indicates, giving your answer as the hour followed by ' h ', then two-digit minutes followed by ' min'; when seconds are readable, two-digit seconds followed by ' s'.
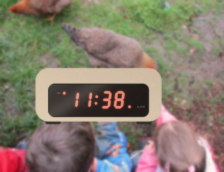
11 h 38 min
